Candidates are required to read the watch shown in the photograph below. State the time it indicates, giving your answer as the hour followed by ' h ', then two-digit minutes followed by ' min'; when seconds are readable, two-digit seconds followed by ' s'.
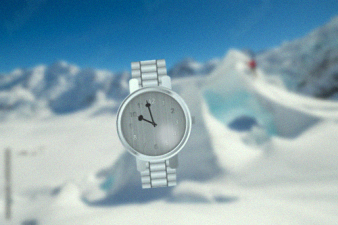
9 h 58 min
